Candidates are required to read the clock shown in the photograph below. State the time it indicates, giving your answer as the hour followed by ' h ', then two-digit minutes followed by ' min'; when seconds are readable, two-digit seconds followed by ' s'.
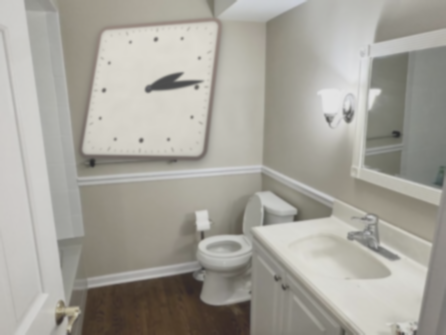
2 h 14 min
